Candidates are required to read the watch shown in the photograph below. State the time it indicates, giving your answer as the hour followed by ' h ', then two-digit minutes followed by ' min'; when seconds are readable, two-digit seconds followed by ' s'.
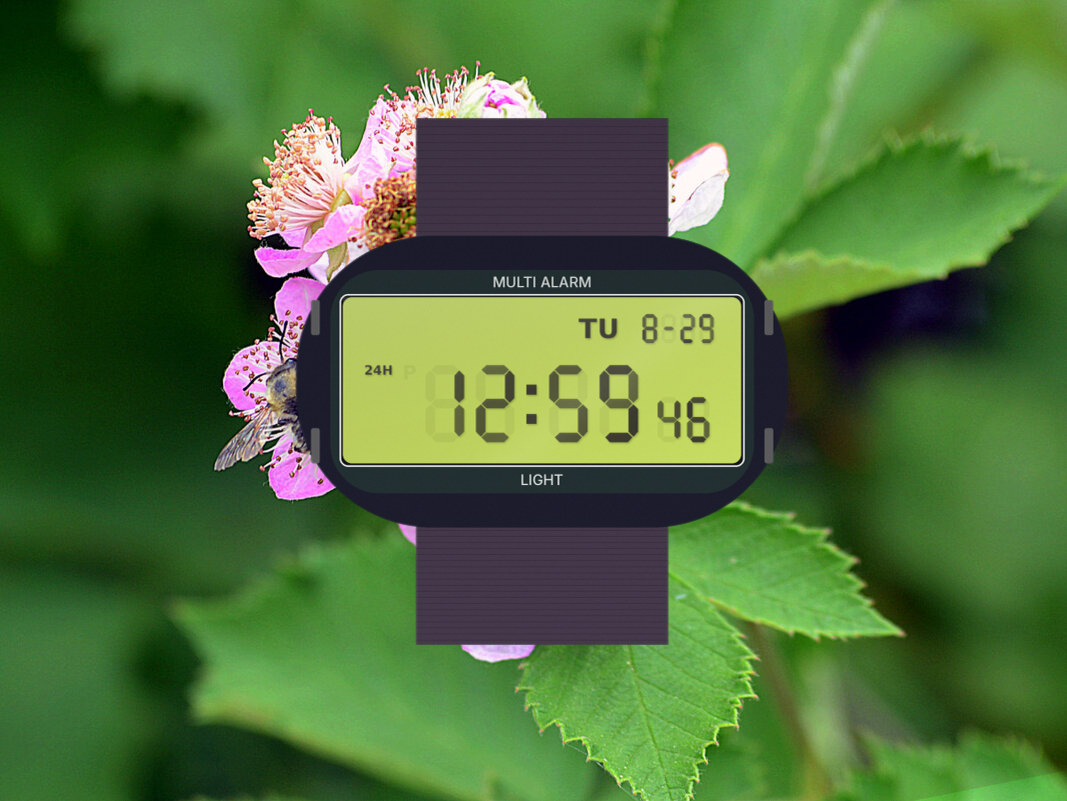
12 h 59 min 46 s
